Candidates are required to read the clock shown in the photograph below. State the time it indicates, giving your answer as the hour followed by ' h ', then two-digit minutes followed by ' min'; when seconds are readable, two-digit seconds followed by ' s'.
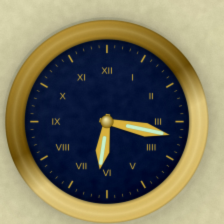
6 h 17 min
